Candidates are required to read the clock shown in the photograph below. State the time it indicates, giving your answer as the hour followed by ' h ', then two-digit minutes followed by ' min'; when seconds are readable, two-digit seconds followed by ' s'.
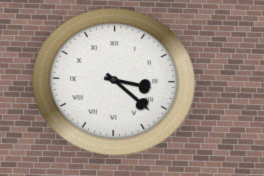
3 h 22 min
